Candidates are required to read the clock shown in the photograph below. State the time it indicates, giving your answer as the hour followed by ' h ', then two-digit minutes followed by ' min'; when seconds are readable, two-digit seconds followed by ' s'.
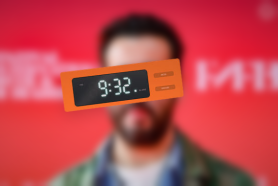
9 h 32 min
